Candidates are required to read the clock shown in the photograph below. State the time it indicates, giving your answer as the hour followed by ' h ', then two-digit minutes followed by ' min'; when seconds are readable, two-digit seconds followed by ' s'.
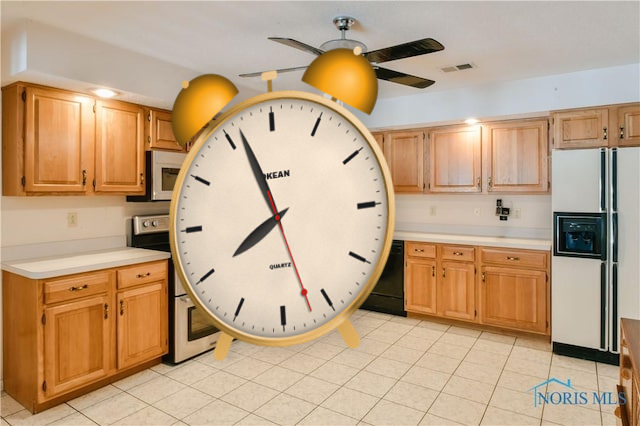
7 h 56 min 27 s
